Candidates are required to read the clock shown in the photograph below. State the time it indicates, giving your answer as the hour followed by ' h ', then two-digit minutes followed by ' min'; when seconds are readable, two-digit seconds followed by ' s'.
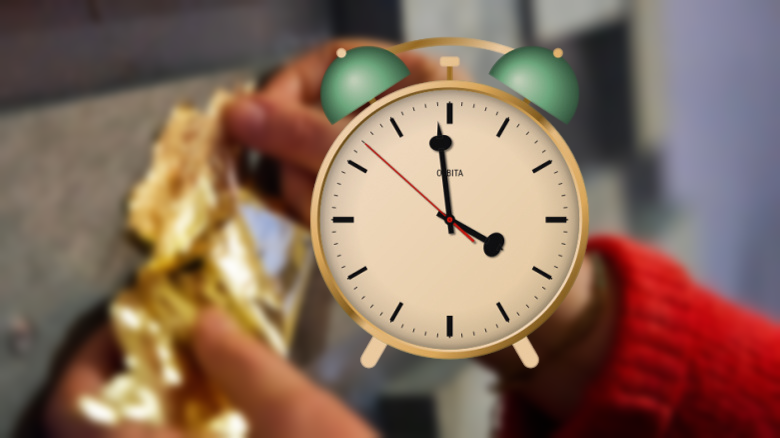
3 h 58 min 52 s
